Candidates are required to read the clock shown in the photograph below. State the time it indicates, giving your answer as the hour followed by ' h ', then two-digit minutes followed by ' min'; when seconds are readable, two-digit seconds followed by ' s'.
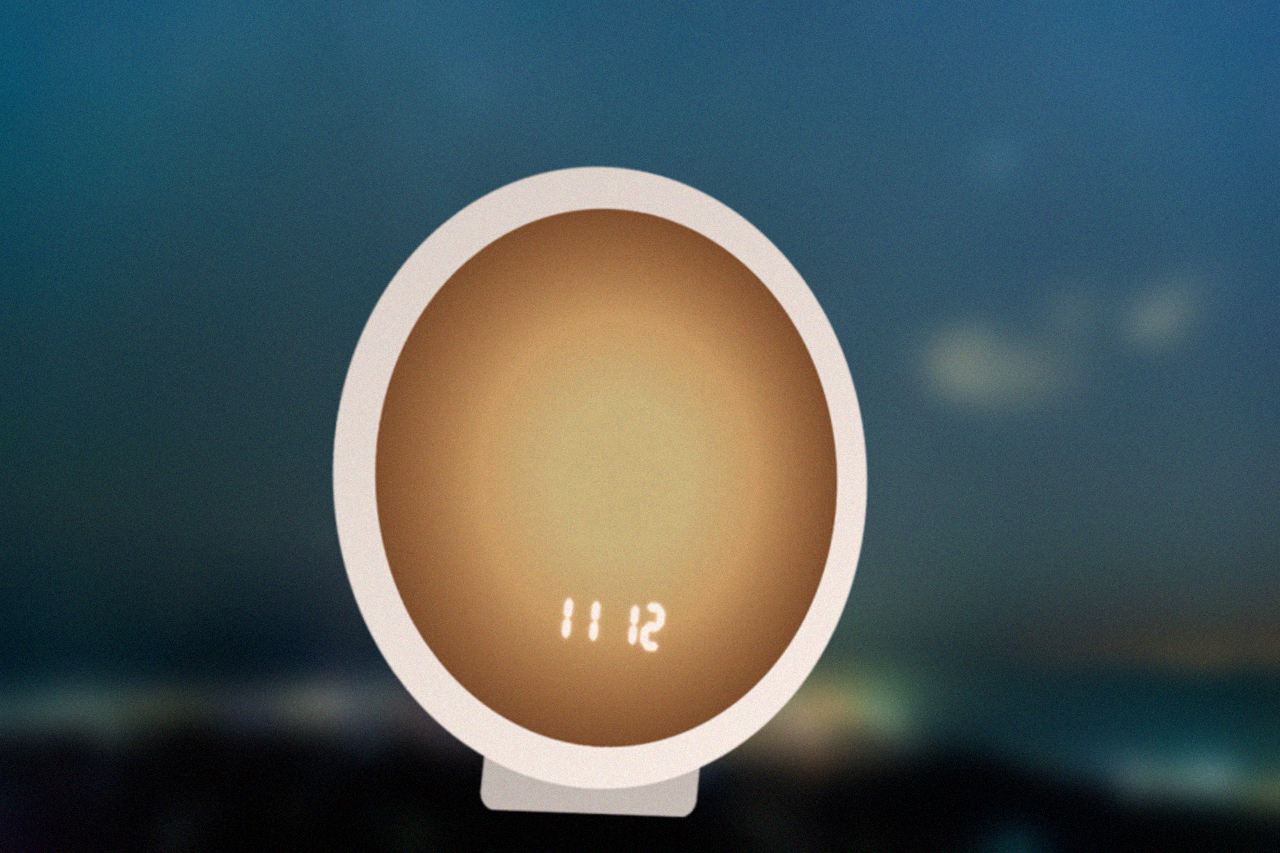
11 h 12 min
